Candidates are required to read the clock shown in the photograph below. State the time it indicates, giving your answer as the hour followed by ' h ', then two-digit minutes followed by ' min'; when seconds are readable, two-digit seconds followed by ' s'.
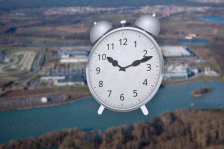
10 h 12 min
